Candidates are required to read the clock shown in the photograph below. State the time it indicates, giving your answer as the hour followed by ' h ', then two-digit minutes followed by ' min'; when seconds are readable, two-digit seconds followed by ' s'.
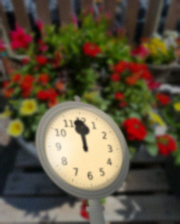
11 h 59 min
